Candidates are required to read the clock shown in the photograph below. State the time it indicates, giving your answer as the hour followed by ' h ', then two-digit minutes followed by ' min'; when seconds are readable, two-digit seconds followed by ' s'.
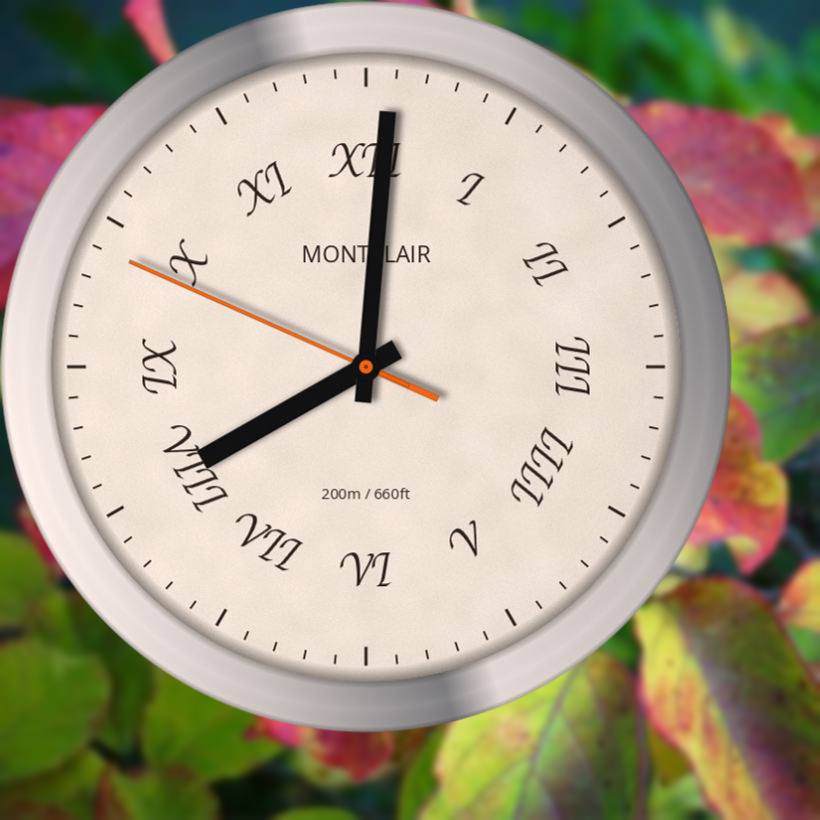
8 h 00 min 49 s
